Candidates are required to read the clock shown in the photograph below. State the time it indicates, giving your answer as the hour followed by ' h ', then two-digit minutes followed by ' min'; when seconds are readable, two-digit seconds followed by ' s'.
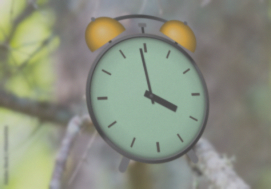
3 h 59 min
